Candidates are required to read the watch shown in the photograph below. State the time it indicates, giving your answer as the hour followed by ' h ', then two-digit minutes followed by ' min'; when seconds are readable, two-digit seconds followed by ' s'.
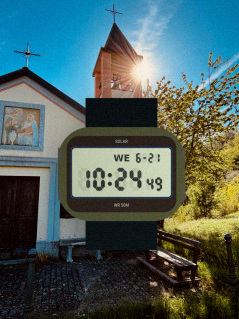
10 h 24 min 49 s
